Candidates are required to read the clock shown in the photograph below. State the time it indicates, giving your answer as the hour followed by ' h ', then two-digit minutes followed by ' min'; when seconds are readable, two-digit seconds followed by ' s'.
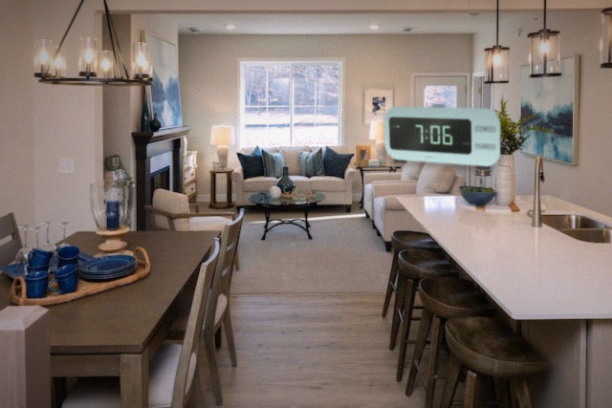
7 h 06 min
